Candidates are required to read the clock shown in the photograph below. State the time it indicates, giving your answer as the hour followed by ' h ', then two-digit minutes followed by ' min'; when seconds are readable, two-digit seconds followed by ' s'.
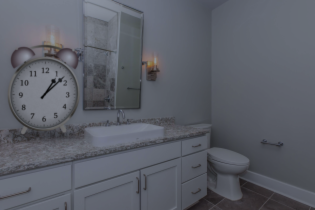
1 h 08 min
